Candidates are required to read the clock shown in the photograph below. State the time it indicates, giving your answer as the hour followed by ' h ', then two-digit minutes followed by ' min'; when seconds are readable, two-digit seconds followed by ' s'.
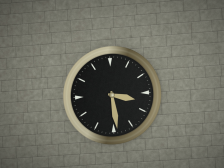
3 h 29 min
